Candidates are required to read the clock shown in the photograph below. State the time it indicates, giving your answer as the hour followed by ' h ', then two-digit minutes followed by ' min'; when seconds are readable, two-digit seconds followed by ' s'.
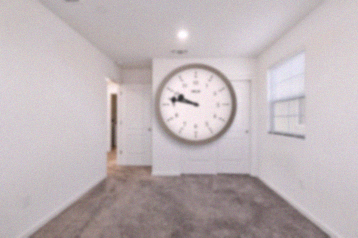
9 h 47 min
